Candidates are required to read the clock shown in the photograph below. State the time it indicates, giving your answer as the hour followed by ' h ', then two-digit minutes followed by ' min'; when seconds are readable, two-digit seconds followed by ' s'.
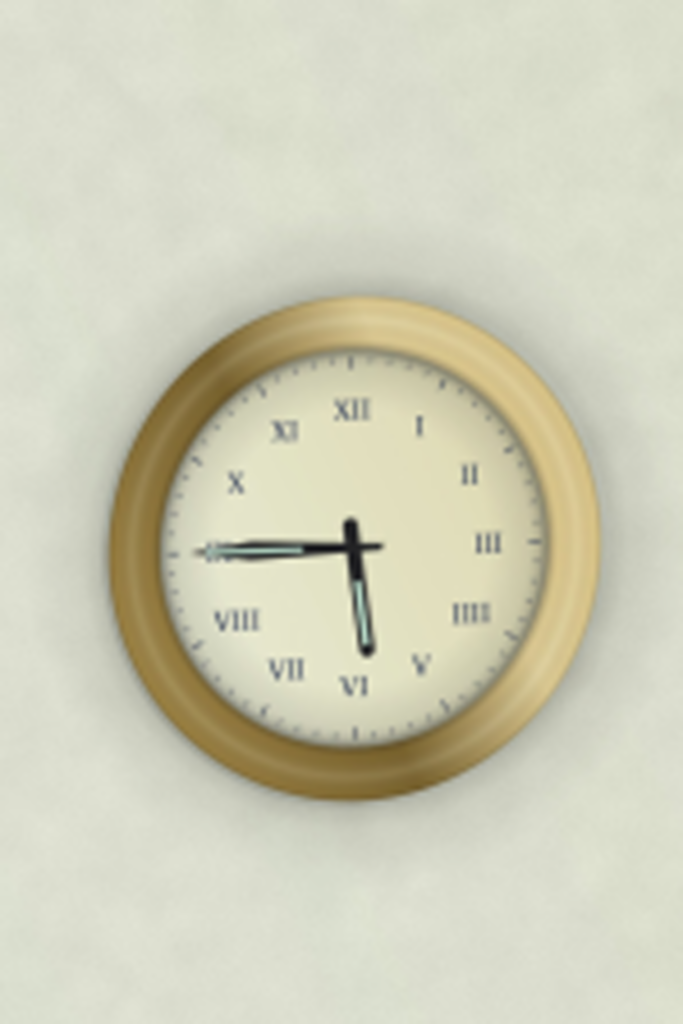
5 h 45 min
